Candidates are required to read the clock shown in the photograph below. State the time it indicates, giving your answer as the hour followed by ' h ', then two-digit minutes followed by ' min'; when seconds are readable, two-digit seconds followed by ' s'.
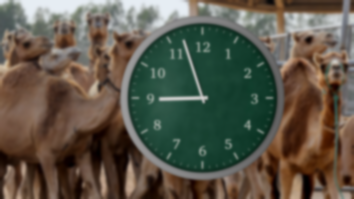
8 h 57 min
